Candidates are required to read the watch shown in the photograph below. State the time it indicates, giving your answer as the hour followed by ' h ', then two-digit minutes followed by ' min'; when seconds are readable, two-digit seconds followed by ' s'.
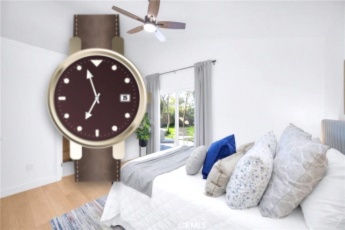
6 h 57 min
